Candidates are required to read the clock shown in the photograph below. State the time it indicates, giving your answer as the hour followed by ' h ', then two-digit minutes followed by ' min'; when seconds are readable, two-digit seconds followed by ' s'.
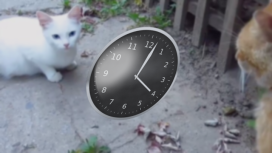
4 h 02 min
